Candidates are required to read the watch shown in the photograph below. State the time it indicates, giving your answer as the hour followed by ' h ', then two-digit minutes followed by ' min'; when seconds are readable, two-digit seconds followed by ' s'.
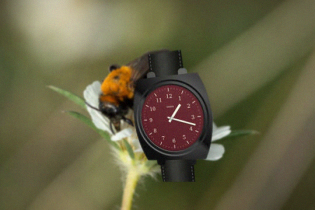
1 h 18 min
